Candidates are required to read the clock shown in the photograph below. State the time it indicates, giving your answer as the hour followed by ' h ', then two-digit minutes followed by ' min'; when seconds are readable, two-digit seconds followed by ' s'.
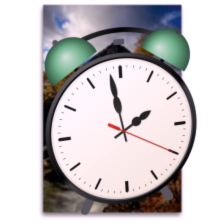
1 h 58 min 20 s
